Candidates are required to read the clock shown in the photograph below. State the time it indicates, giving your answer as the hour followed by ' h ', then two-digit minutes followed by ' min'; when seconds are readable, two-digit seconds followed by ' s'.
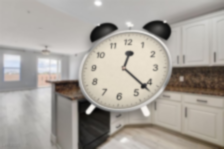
12 h 22 min
